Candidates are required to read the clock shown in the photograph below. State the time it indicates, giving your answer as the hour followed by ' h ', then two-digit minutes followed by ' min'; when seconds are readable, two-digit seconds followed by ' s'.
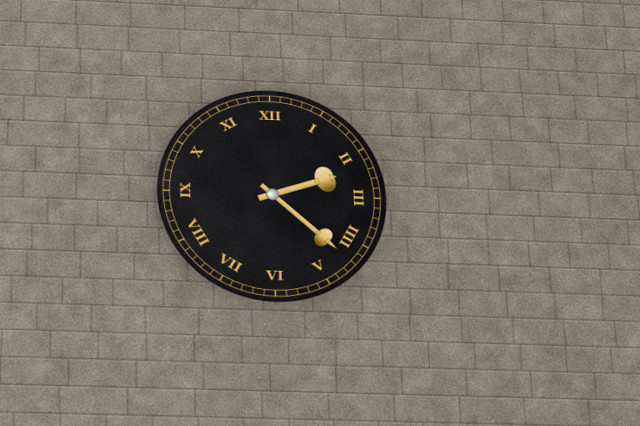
2 h 22 min
